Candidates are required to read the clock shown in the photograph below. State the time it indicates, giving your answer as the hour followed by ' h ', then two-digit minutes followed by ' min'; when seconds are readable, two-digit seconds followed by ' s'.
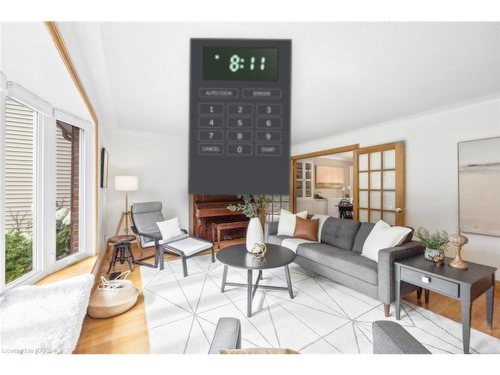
8 h 11 min
